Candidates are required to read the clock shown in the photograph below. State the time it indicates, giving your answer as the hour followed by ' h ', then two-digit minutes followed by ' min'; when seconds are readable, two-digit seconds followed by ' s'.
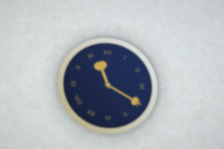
11 h 20 min
